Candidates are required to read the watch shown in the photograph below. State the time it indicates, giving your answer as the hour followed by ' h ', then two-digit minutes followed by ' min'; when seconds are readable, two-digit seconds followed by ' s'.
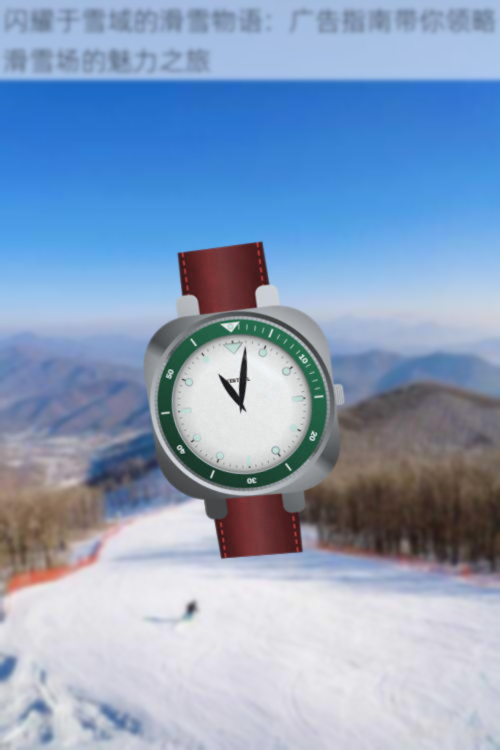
11 h 02 min
